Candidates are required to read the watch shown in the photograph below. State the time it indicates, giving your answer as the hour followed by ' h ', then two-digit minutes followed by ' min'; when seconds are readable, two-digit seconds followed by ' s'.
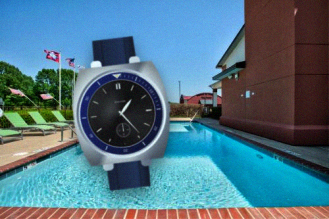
1 h 24 min
